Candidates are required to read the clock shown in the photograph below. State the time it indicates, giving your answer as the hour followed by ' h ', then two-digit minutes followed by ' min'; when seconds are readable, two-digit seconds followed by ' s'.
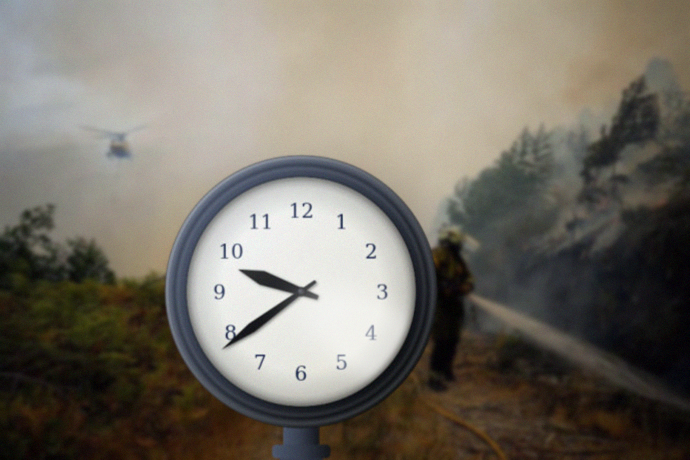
9 h 39 min
